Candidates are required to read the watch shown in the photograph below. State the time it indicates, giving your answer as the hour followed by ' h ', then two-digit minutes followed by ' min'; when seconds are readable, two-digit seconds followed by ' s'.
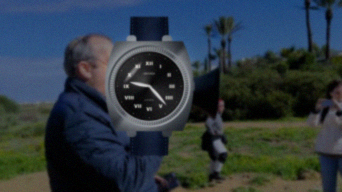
9 h 23 min
